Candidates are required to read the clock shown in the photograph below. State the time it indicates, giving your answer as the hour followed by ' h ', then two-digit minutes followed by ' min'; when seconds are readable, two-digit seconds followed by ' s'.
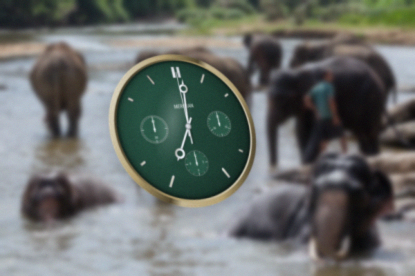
7 h 01 min
